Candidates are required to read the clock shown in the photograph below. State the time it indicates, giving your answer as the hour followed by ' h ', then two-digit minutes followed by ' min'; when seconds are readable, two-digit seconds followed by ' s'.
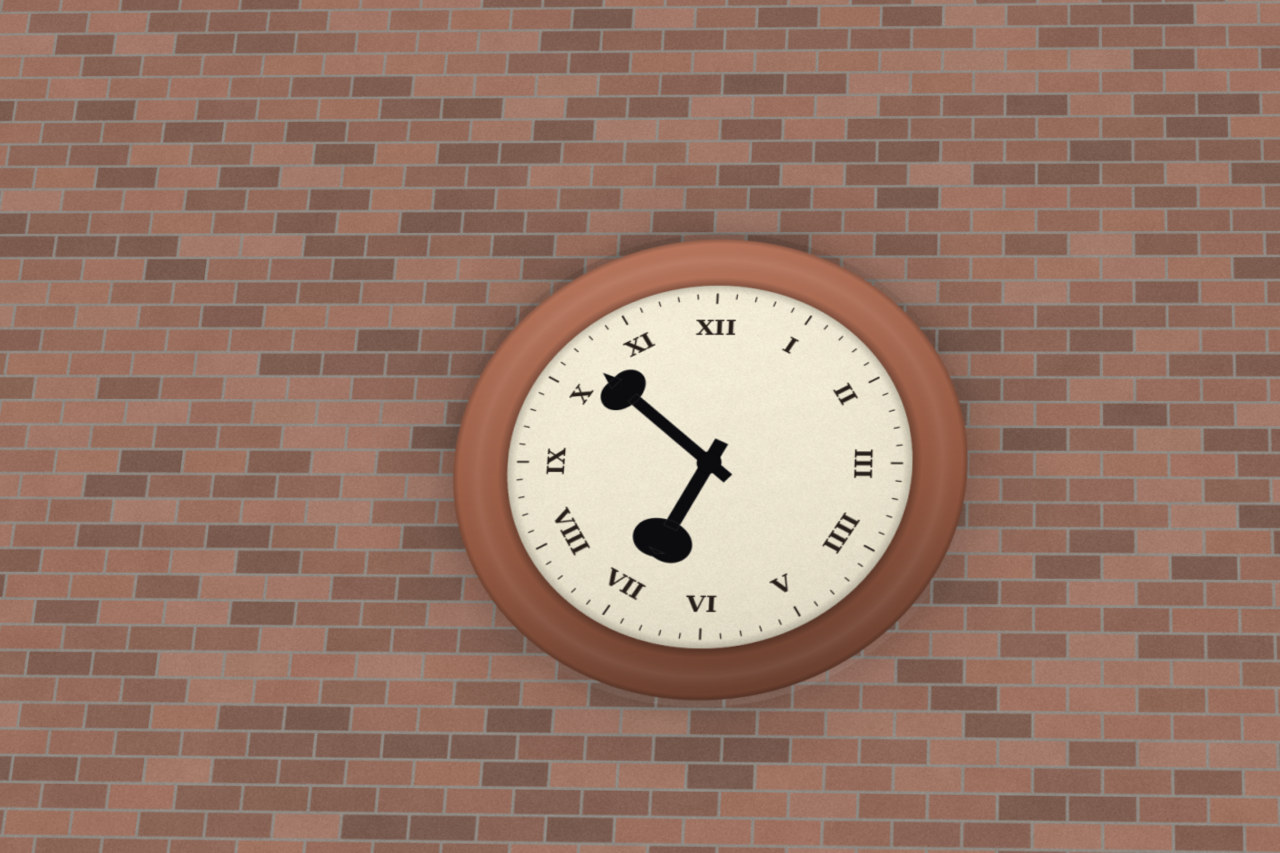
6 h 52 min
